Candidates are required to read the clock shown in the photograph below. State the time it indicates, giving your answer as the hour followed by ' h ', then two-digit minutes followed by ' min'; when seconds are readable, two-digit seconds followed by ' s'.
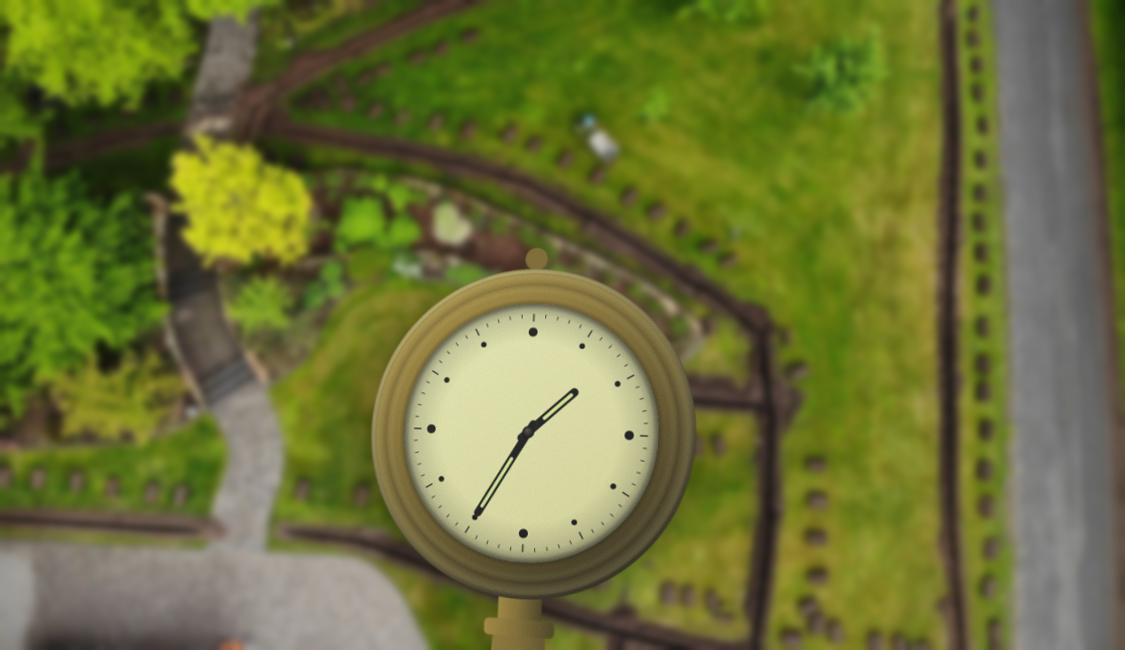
1 h 35 min
